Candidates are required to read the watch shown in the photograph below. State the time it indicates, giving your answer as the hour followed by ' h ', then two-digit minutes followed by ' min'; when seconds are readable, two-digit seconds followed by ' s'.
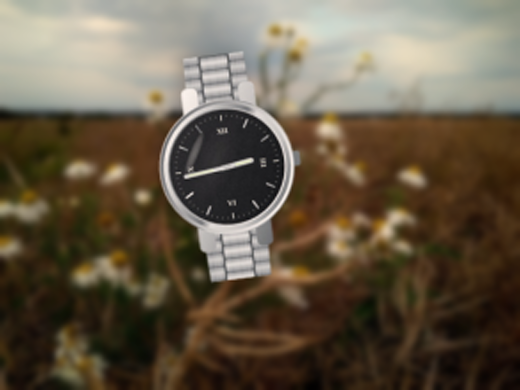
2 h 44 min
